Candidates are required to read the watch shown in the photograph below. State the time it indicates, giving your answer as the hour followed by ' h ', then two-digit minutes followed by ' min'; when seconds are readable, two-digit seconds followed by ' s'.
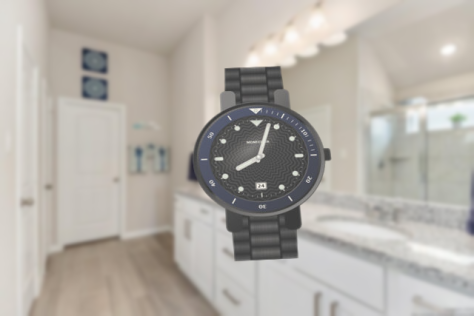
8 h 03 min
